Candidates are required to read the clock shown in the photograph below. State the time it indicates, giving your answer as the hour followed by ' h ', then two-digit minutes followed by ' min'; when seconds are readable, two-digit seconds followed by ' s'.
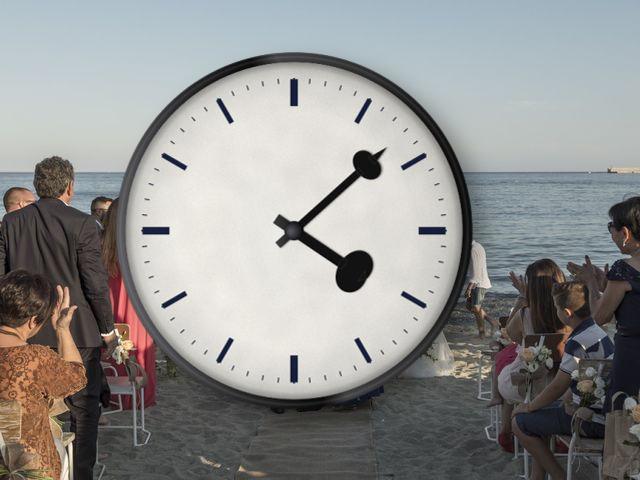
4 h 08 min
